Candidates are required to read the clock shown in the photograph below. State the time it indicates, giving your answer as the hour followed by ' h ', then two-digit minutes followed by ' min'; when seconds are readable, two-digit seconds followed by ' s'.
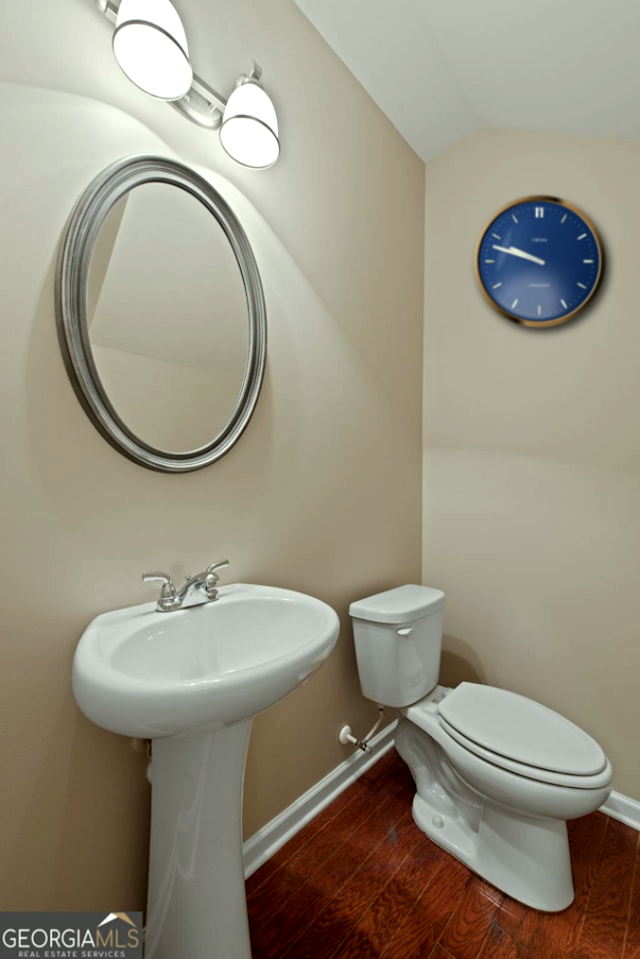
9 h 48 min
